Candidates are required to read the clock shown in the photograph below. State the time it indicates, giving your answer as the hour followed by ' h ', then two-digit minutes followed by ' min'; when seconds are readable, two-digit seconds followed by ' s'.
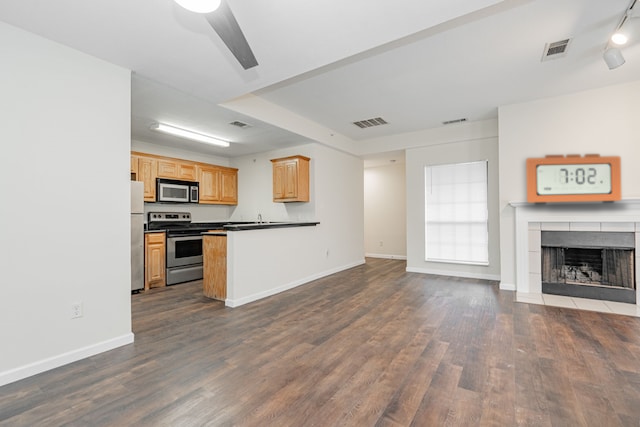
7 h 02 min
